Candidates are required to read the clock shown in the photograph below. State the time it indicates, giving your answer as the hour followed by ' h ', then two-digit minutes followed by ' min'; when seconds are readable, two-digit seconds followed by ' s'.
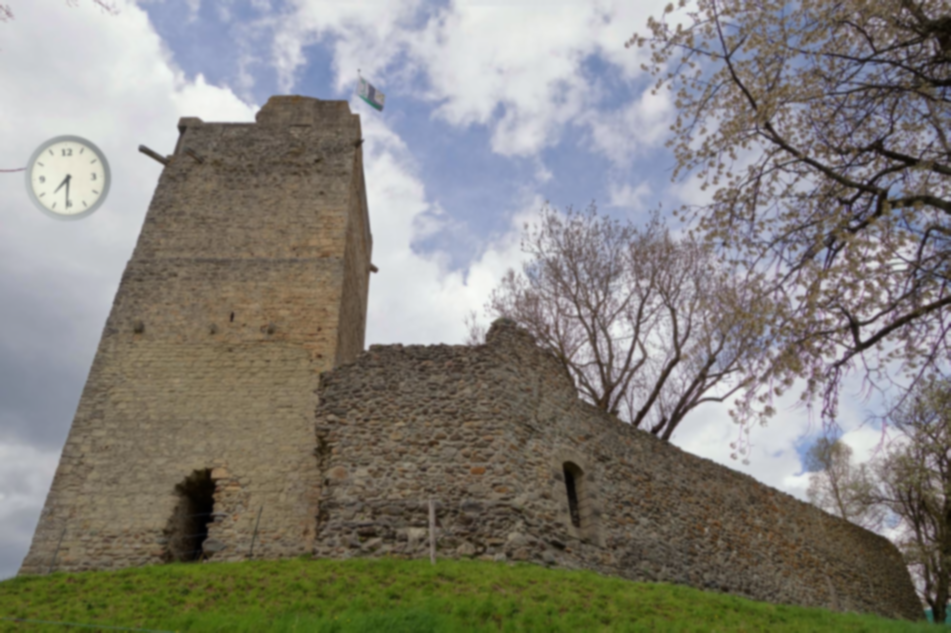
7 h 31 min
